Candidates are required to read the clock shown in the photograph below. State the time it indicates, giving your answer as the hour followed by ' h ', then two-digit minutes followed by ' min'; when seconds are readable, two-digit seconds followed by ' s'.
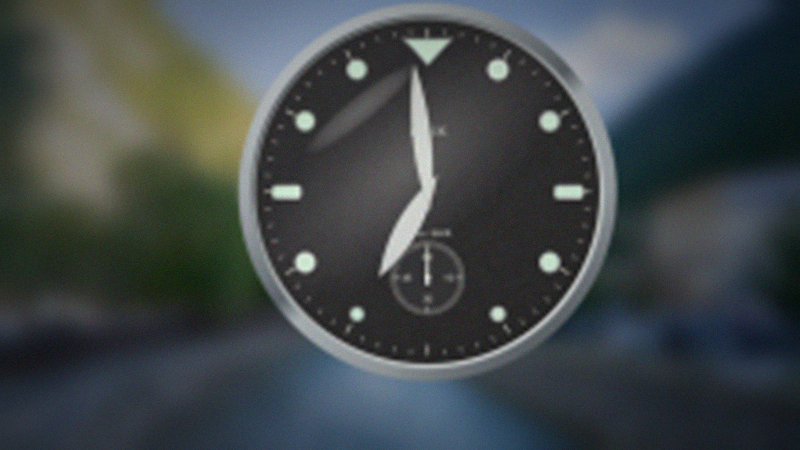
6 h 59 min
